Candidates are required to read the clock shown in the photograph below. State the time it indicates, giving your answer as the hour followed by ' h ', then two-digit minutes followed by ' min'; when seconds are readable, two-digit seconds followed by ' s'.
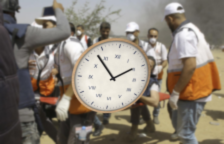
1 h 53 min
